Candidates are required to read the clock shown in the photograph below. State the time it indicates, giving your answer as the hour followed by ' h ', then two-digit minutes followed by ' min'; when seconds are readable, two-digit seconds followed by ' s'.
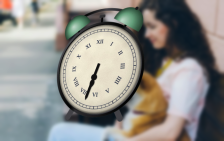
6 h 33 min
